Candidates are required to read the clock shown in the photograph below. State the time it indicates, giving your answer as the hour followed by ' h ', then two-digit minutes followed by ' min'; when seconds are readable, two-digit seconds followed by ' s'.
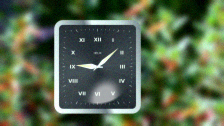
9 h 08 min
